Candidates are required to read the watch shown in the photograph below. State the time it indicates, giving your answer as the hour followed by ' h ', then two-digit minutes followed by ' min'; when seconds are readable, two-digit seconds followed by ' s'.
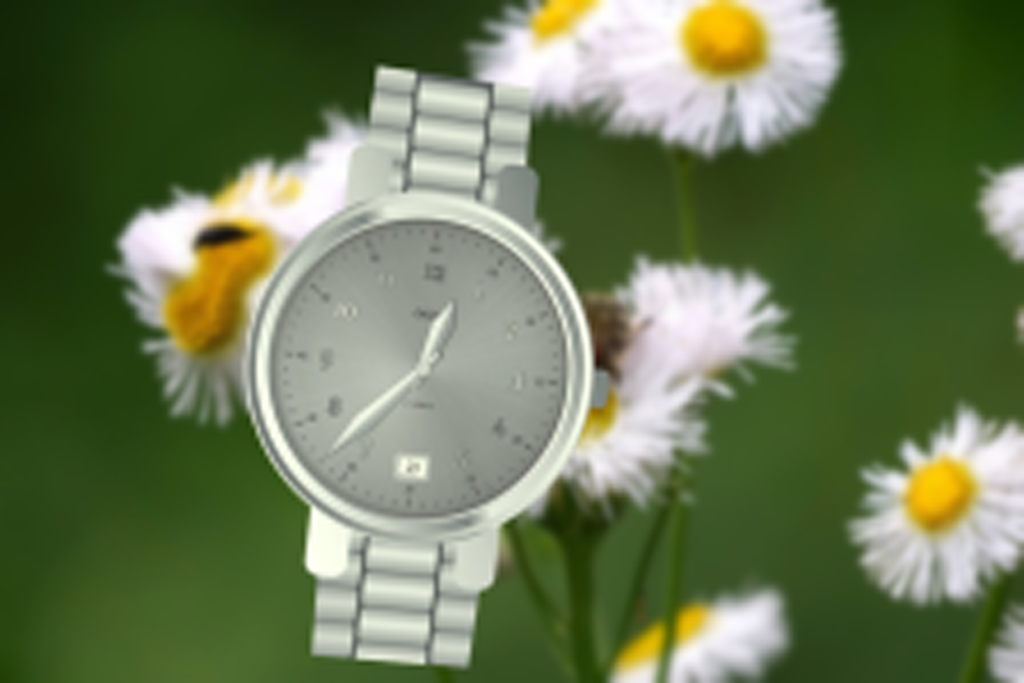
12 h 37 min
